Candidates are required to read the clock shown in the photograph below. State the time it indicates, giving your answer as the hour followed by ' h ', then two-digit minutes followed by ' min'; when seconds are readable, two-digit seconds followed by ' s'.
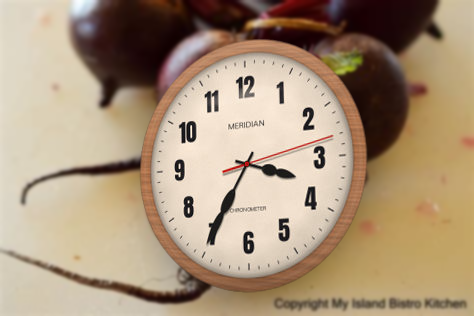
3 h 35 min 13 s
